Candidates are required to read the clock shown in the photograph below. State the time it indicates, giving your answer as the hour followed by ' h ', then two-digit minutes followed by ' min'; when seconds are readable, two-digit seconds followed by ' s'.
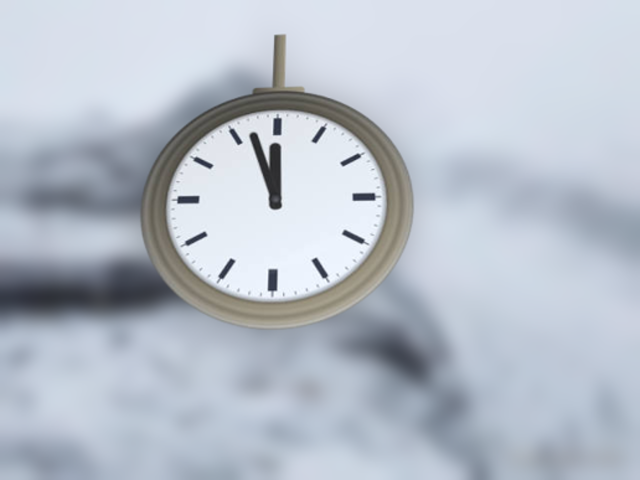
11 h 57 min
